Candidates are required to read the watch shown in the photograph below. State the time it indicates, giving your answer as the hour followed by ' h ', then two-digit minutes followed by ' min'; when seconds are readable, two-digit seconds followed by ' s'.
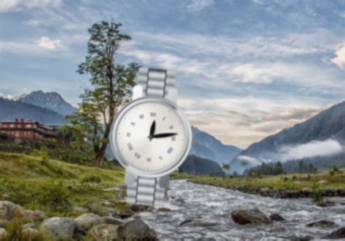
12 h 13 min
